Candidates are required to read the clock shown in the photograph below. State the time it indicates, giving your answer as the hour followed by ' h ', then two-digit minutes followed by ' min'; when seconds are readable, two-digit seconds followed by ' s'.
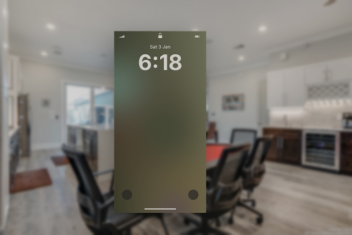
6 h 18 min
